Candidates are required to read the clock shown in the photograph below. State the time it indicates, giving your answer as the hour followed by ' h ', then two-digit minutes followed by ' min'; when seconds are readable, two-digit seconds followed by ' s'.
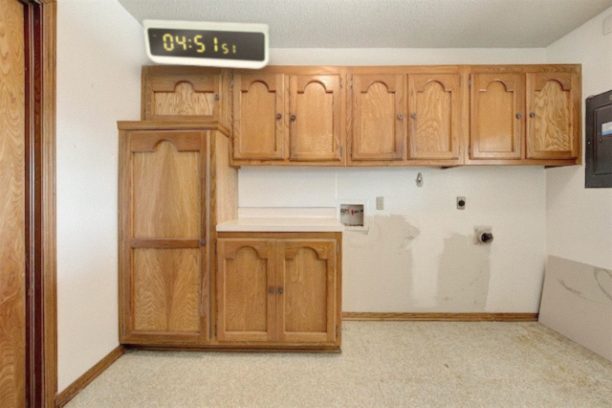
4 h 51 min
